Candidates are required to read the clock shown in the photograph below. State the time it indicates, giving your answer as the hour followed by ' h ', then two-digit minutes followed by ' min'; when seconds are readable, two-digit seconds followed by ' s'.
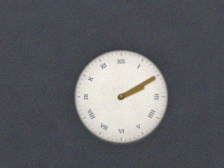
2 h 10 min
